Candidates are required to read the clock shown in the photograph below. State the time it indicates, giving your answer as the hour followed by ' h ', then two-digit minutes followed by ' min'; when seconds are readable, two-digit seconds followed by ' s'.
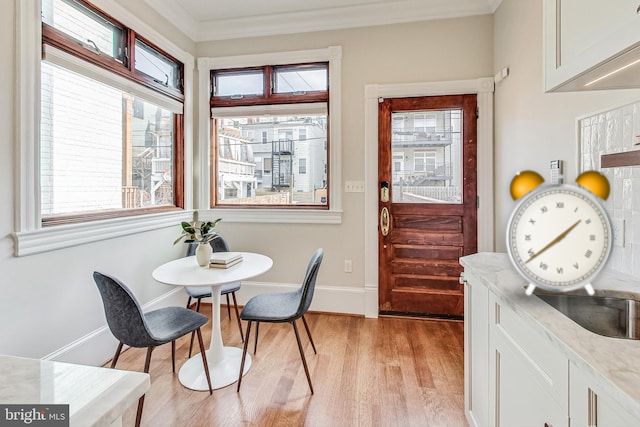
1 h 39 min
